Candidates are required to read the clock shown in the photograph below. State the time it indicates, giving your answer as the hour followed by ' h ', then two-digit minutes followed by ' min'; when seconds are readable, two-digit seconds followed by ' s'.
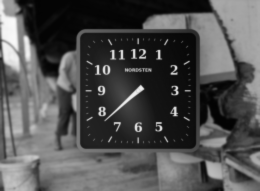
7 h 38 min
